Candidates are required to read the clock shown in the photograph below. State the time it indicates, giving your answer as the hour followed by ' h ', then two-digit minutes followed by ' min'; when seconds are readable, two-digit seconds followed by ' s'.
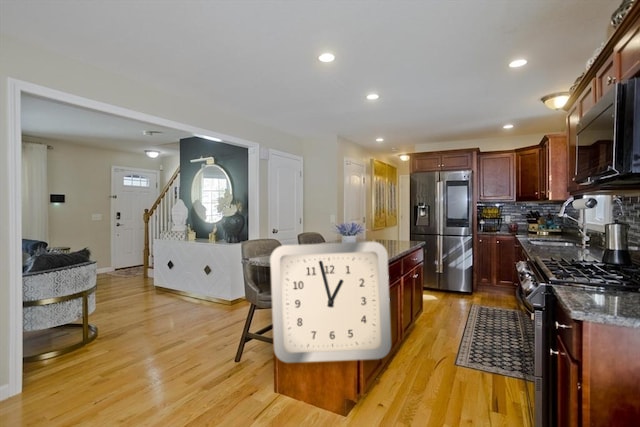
12 h 58 min
